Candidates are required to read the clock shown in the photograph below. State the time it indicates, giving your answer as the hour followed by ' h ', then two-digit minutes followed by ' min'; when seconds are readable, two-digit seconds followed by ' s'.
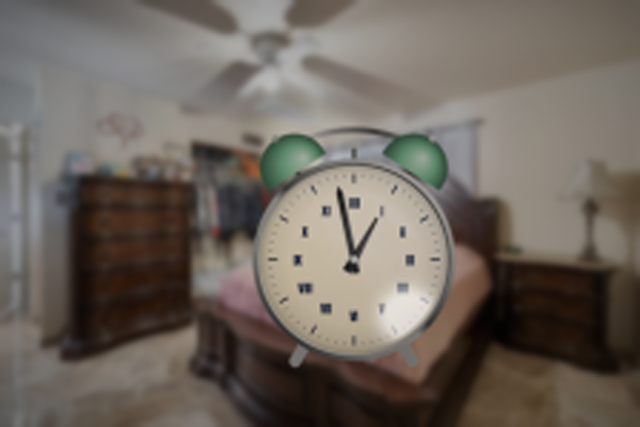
12 h 58 min
